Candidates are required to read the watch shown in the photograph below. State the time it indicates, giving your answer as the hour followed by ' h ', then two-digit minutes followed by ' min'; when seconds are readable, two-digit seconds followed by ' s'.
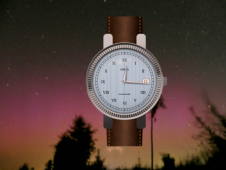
12 h 16 min
